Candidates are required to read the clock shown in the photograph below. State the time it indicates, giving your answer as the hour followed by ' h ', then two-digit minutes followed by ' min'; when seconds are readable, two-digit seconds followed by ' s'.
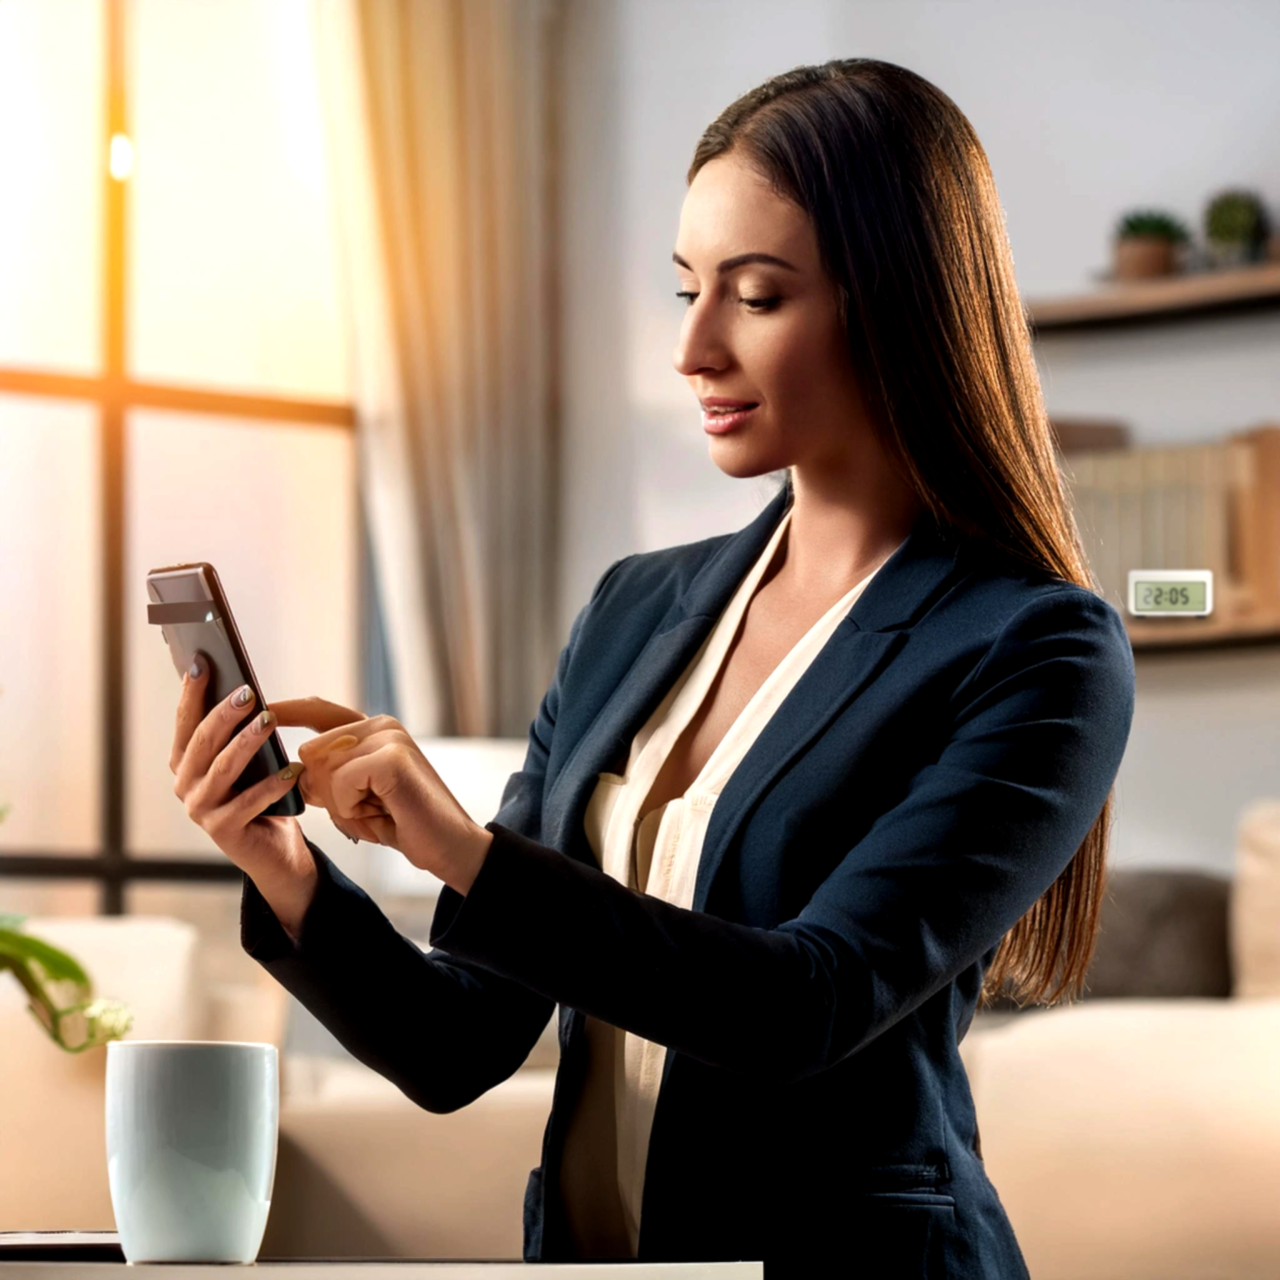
22 h 05 min
